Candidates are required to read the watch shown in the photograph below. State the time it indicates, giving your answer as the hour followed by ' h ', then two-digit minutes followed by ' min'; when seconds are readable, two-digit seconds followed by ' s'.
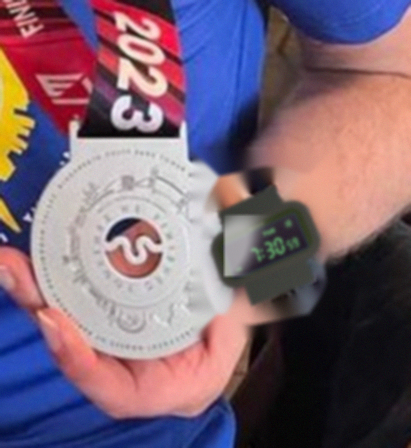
7 h 30 min
